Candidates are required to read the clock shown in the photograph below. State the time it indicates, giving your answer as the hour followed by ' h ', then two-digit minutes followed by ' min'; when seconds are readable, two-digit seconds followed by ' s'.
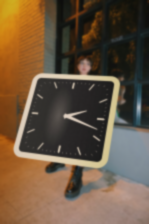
2 h 18 min
